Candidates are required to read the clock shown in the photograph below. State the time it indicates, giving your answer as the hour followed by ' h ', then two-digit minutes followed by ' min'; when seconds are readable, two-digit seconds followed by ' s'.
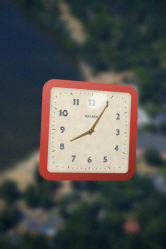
8 h 05 min
